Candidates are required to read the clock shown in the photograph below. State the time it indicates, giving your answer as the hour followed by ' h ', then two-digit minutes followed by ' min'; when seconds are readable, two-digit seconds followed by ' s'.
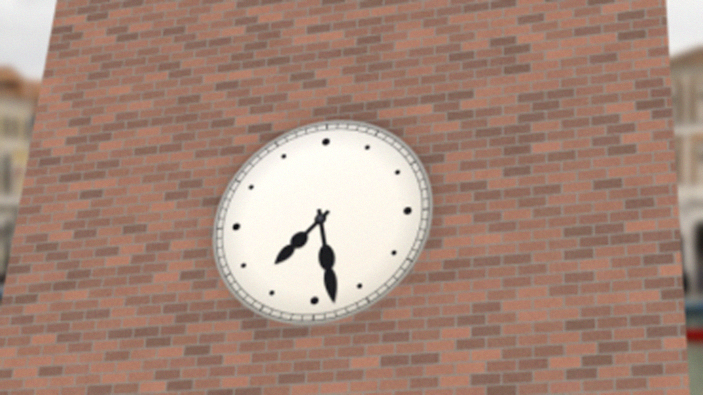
7 h 28 min
